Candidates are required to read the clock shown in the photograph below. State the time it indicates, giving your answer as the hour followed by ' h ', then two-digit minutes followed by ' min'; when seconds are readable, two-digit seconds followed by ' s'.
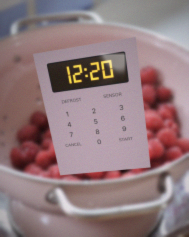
12 h 20 min
